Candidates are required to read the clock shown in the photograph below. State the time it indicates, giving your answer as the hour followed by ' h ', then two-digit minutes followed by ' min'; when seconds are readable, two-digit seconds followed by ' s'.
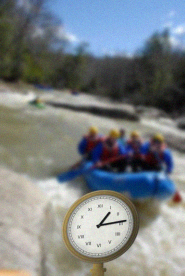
1 h 14 min
